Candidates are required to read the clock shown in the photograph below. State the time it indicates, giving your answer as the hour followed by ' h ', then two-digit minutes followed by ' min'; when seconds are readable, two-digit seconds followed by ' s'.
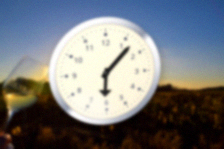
6 h 07 min
